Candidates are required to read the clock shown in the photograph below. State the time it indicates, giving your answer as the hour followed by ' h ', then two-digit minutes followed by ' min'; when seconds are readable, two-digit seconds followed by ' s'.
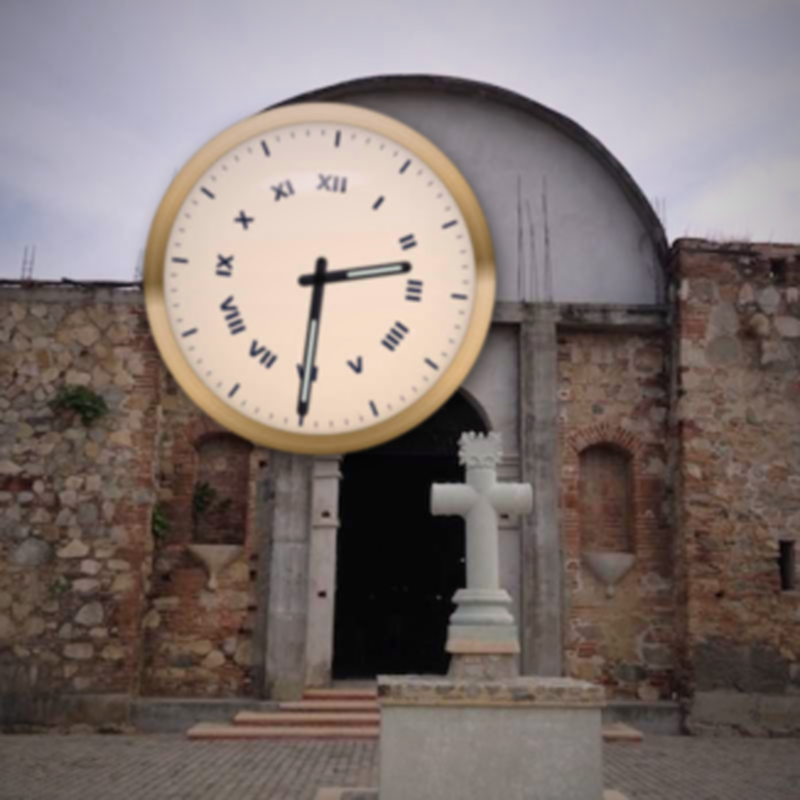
2 h 30 min
